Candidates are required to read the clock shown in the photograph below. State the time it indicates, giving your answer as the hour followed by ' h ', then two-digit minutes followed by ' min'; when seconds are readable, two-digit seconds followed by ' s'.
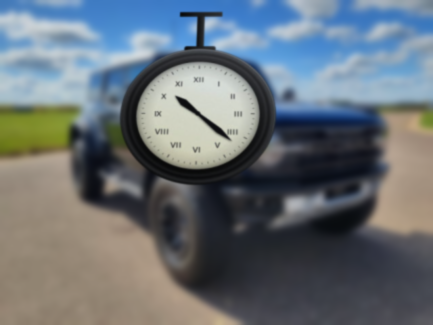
10 h 22 min
